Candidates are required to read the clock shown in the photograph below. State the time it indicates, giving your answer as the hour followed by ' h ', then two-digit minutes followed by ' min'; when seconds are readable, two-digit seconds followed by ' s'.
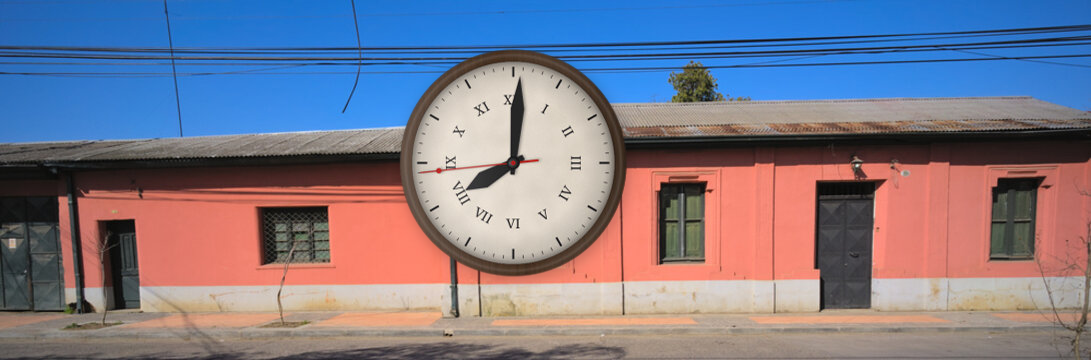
8 h 00 min 44 s
